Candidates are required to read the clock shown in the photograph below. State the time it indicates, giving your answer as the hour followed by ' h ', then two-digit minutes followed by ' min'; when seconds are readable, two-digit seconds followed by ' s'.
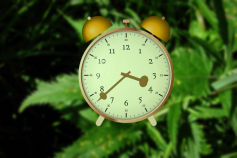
3 h 38 min
